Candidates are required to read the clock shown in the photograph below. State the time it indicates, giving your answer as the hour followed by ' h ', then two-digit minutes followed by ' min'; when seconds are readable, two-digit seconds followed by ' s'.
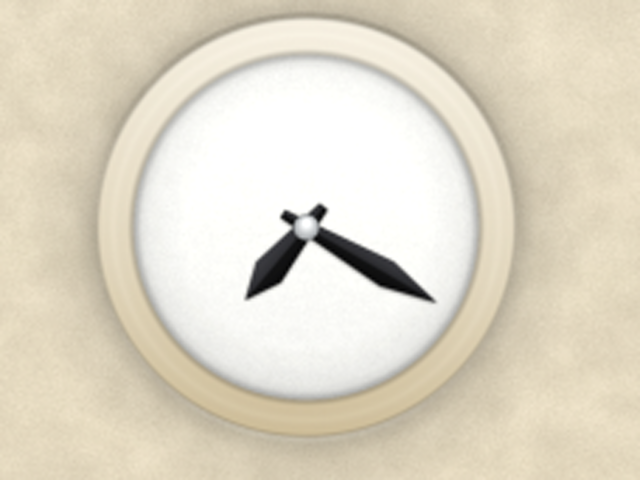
7 h 20 min
